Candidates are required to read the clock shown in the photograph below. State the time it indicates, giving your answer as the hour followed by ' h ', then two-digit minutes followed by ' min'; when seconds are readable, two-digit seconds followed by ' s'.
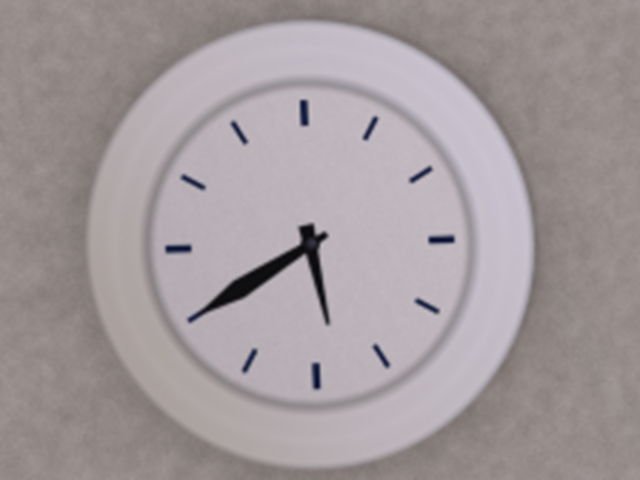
5 h 40 min
